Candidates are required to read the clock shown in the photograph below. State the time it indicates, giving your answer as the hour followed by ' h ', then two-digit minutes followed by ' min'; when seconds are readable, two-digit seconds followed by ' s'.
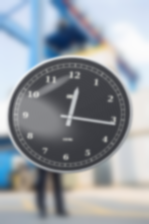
12 h 16 min
